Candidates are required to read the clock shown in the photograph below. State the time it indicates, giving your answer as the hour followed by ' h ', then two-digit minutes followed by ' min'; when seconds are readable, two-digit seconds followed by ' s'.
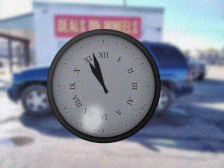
10 h 57 min
